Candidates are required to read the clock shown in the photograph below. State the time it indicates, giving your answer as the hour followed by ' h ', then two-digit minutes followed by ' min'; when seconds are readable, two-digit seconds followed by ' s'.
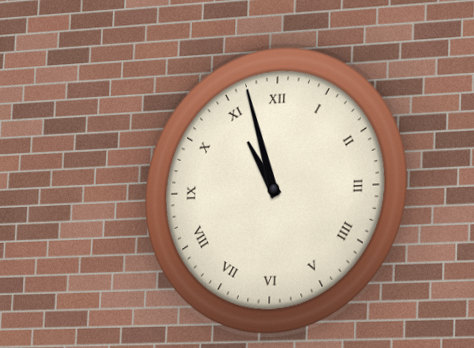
10 h 57 min
